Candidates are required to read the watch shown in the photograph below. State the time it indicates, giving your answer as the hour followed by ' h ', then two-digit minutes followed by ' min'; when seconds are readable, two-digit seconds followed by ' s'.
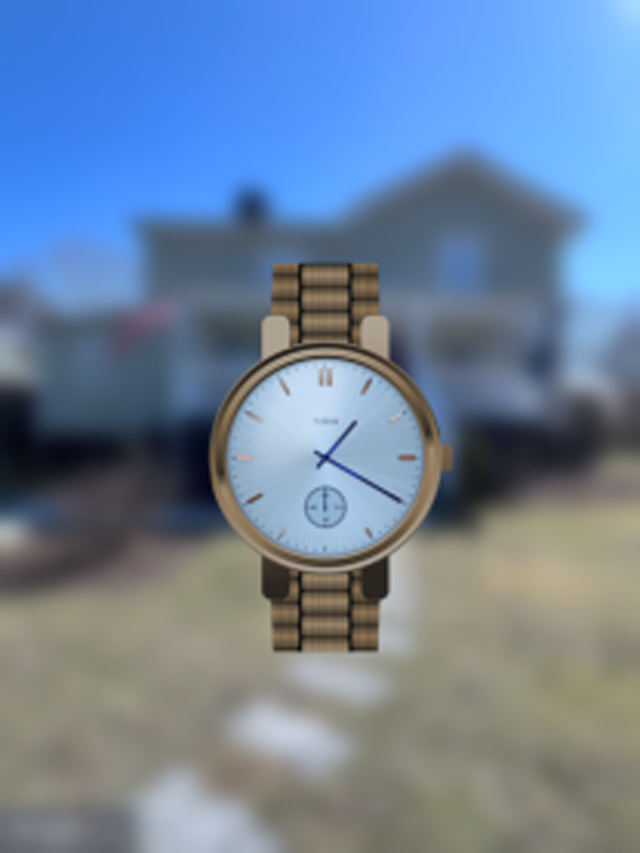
1 h 20 min
